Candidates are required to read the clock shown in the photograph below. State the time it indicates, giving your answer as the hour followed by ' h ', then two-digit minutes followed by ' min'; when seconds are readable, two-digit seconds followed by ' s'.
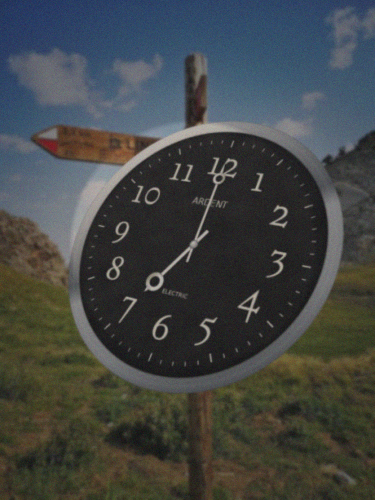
7 h 00 min
